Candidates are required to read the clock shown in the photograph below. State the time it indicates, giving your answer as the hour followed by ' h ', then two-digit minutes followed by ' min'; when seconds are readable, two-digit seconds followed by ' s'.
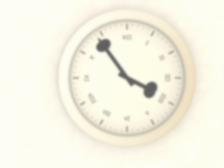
3 h 54 min
